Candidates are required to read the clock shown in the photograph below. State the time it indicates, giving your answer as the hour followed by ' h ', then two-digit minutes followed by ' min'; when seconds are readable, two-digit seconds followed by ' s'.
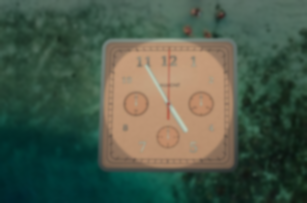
4 h 55 min
